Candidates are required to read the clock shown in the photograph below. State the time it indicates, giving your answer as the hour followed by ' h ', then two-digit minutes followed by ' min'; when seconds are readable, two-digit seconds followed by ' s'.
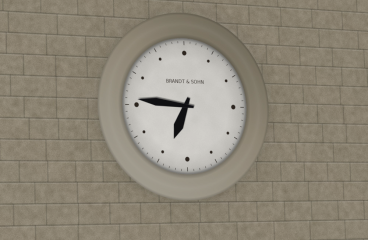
6 h 46 min
